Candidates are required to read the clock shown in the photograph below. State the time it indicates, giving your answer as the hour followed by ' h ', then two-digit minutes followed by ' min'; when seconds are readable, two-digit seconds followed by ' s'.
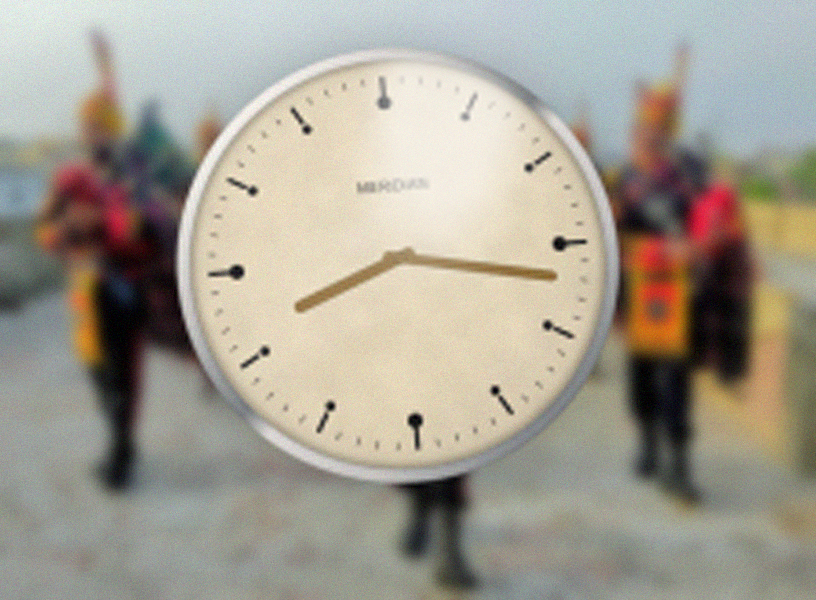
8 h 17 min
